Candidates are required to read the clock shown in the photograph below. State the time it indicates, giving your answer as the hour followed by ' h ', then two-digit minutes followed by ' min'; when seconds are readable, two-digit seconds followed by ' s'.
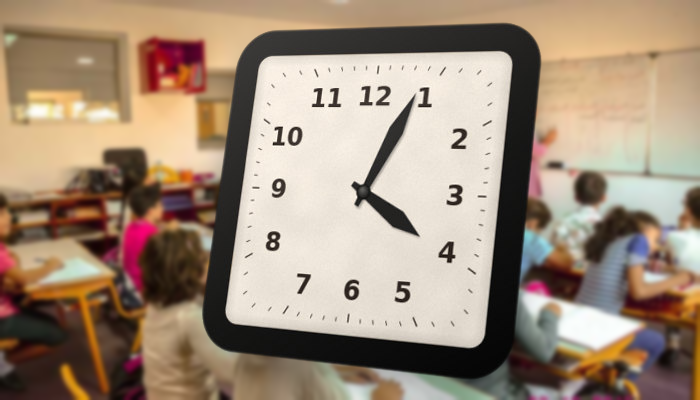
4 h 04 min
